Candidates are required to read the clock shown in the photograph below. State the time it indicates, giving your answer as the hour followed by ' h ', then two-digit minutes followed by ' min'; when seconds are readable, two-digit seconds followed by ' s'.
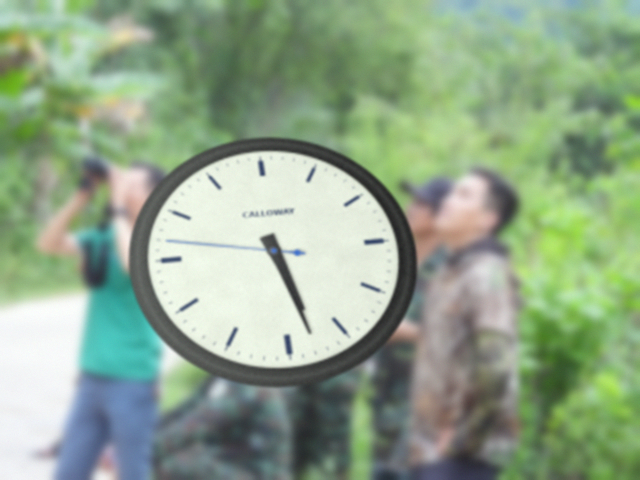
5 h 27 min 47 s
